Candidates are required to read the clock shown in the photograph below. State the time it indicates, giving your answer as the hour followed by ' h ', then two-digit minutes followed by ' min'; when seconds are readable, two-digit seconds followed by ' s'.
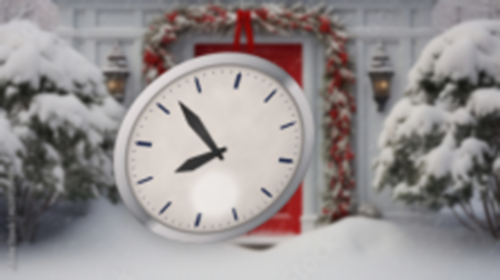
7 h 52 min
